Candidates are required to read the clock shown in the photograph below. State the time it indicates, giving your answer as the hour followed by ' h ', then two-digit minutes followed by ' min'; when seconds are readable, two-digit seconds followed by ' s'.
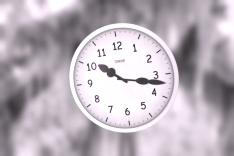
10 h 17 min
